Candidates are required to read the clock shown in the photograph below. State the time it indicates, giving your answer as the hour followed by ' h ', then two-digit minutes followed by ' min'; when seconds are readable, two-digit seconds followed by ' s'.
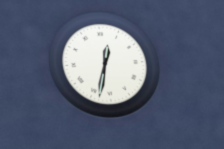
12 h 33 min
